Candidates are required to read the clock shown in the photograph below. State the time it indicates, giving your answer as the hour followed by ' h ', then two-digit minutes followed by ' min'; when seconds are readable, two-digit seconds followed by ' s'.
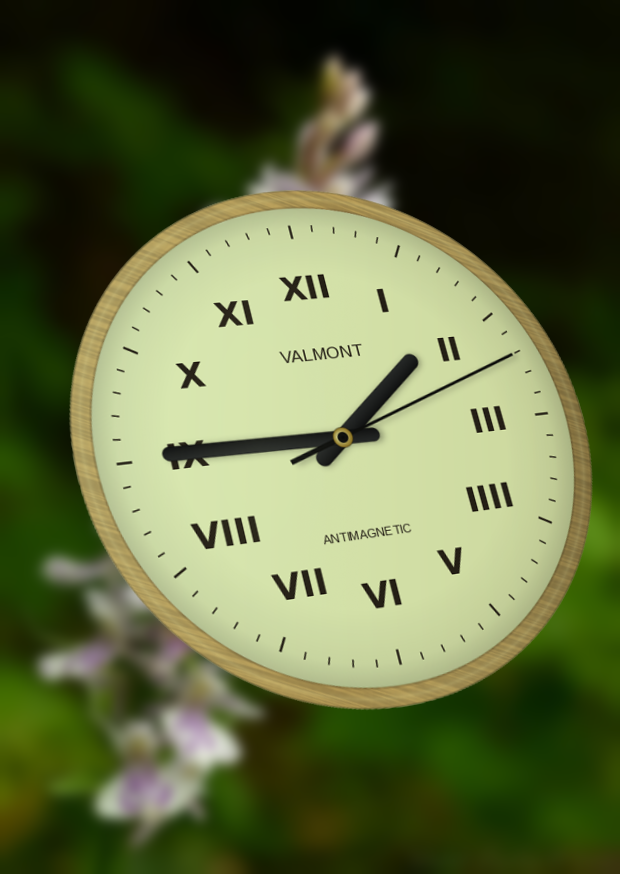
1 h 45 min 12 s
